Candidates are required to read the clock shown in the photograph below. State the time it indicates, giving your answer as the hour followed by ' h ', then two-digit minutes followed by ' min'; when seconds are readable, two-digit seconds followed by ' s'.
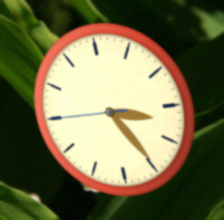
3 h 24 min 45 s
